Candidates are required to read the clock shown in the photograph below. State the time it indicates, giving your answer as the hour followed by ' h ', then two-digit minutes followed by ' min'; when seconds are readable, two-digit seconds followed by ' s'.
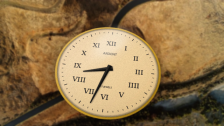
8 h 33 min
